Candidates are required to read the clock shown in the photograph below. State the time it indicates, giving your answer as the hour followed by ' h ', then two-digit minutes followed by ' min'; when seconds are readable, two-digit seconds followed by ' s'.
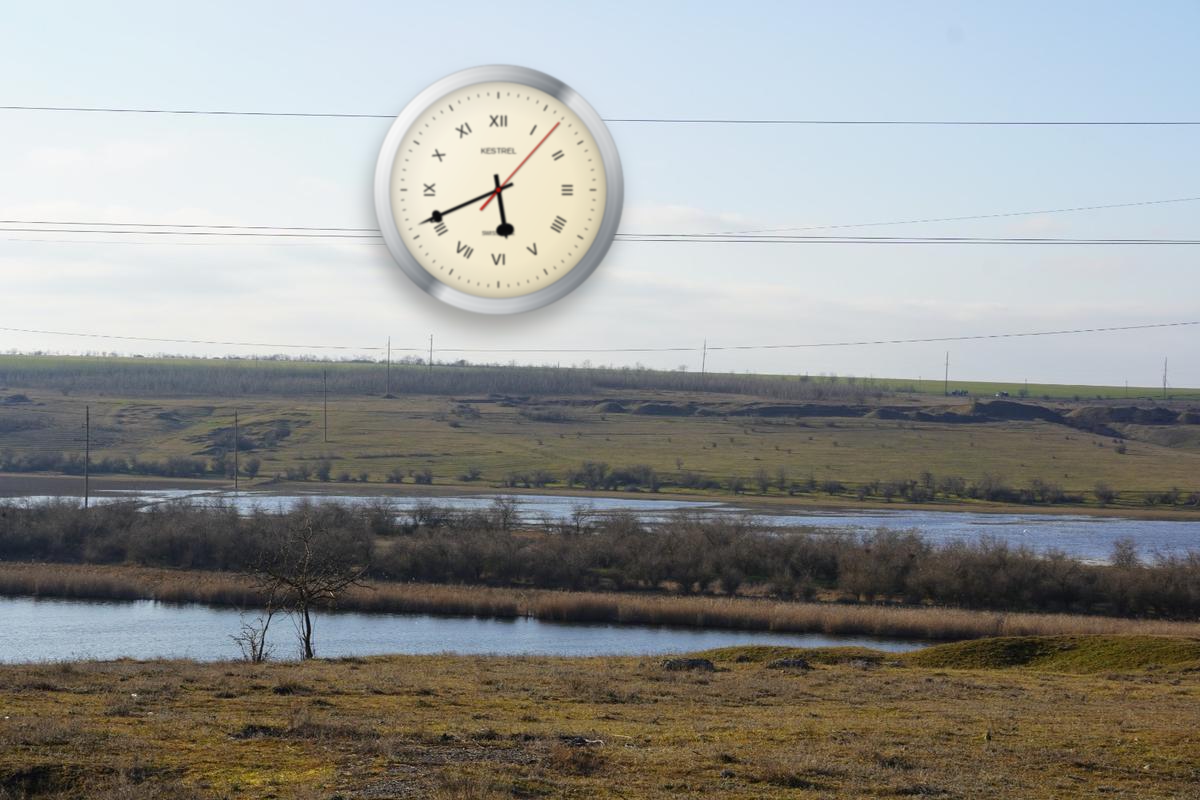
5 h 41 min 07 s
